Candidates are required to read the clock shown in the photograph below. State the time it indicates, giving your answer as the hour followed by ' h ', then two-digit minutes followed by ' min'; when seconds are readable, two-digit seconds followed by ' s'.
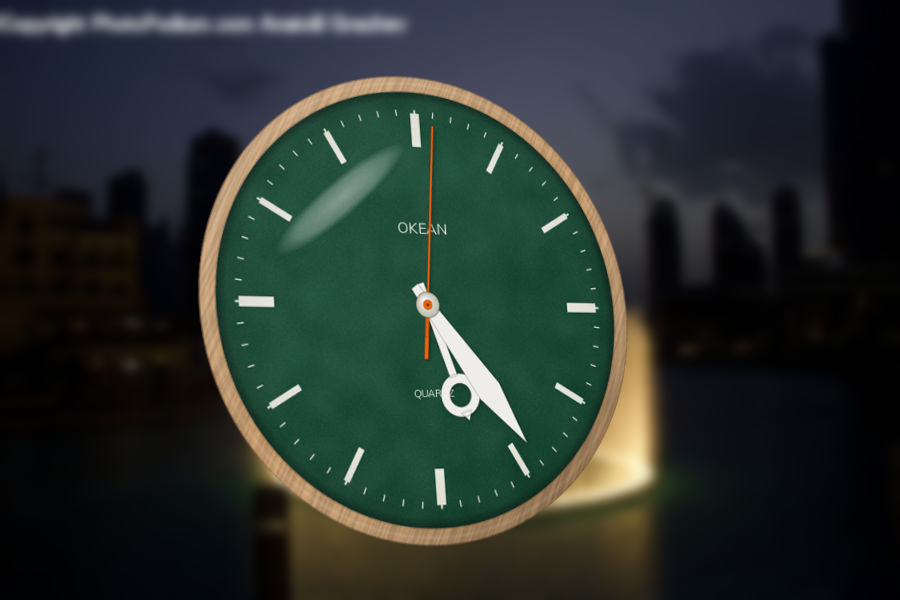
5 h 24 min 01 s
